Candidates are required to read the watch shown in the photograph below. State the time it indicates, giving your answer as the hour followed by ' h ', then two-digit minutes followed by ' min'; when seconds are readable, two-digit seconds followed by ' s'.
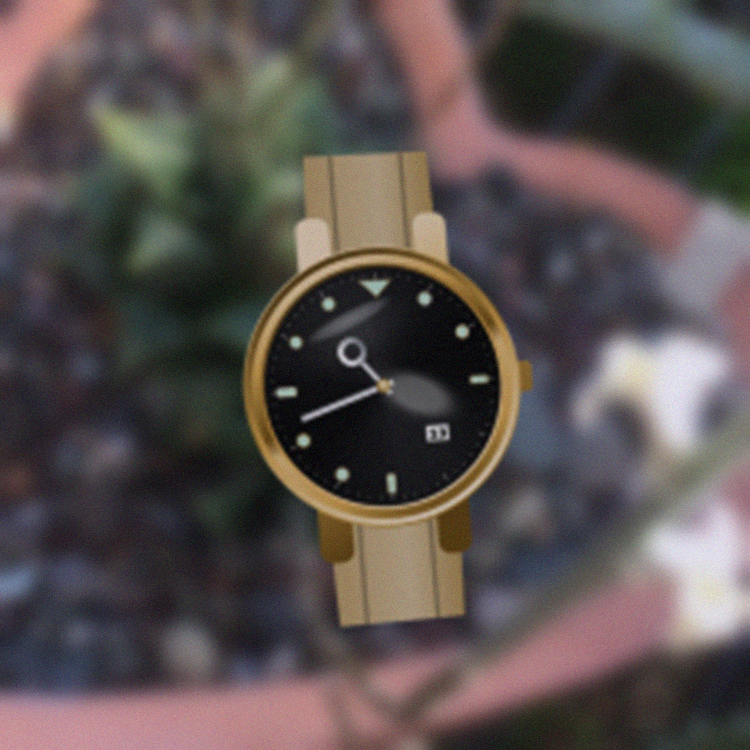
10 h 42 min
